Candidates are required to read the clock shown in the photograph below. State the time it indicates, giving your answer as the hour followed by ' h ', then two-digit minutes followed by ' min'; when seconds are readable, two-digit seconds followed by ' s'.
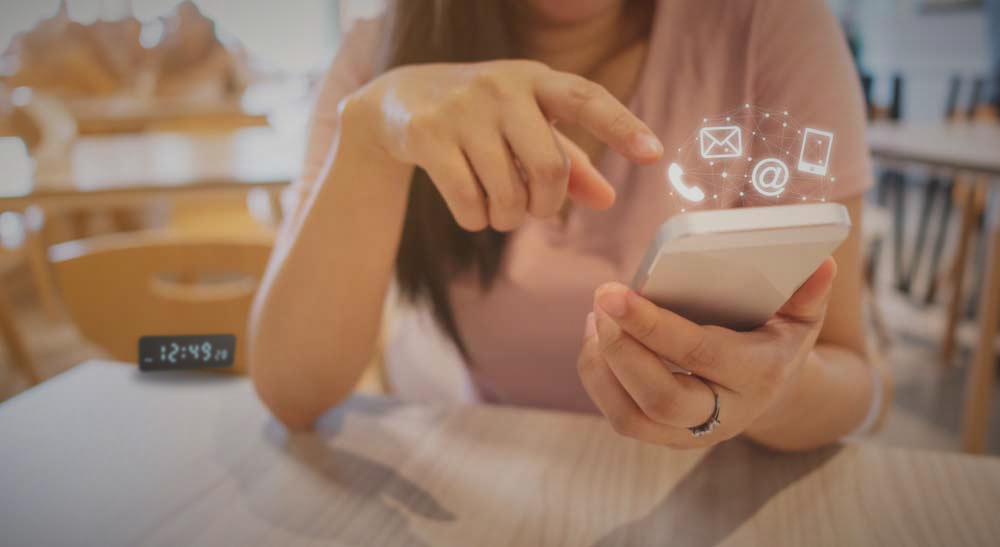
12 h 49 min
